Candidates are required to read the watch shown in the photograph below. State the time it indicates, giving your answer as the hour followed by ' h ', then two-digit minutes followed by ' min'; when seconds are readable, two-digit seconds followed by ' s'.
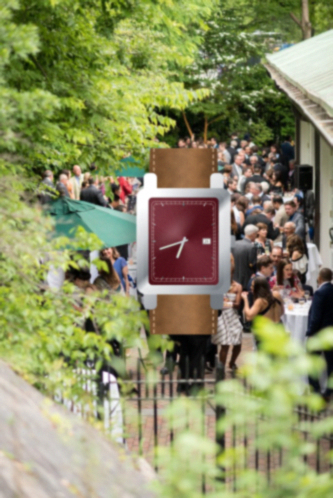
6 h 42 min
